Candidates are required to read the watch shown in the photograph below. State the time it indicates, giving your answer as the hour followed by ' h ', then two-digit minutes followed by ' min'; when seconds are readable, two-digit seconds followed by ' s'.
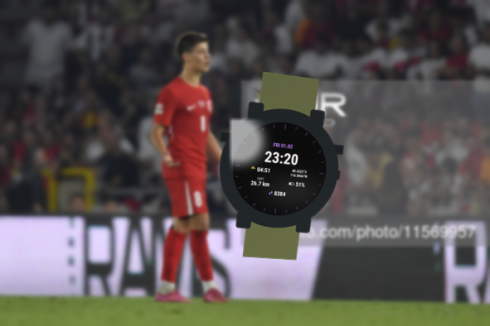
23 h 20 min
